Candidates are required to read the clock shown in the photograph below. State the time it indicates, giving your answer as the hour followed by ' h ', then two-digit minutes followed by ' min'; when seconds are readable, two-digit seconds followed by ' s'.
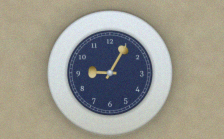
9 h 05 min
